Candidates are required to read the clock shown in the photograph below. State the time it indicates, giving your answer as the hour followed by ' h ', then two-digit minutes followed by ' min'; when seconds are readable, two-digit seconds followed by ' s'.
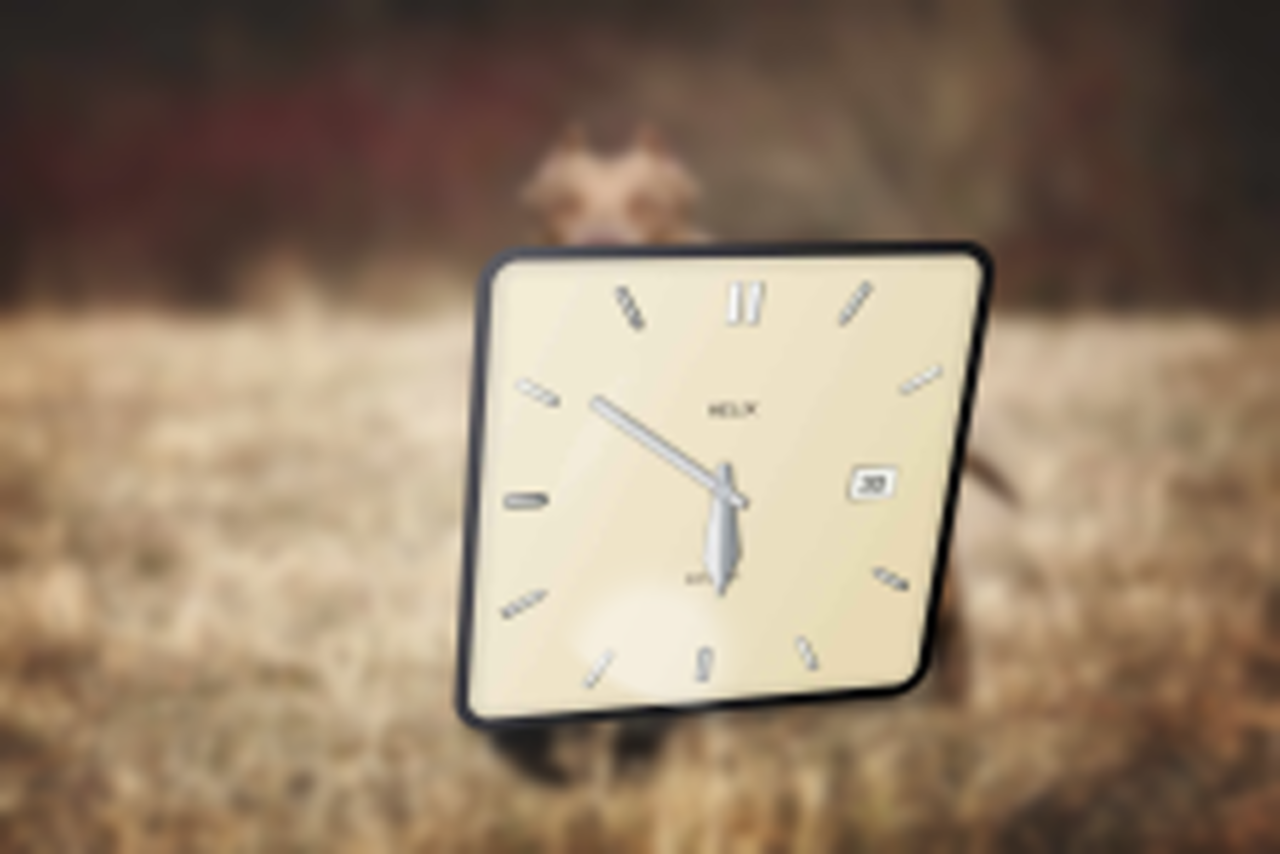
5 h 51 min
